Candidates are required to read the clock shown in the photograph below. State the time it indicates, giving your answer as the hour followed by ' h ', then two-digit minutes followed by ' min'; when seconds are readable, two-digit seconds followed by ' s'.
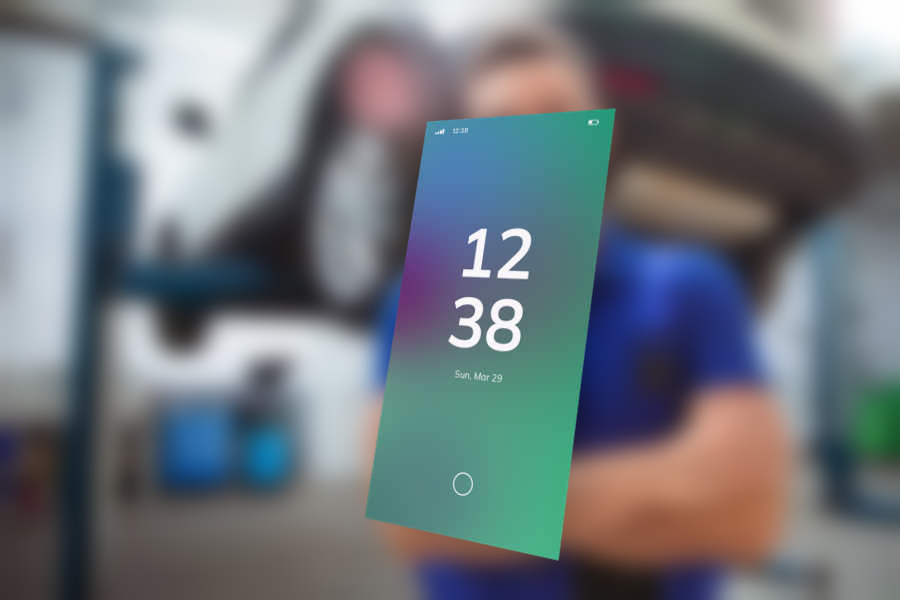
12 h 38 min
